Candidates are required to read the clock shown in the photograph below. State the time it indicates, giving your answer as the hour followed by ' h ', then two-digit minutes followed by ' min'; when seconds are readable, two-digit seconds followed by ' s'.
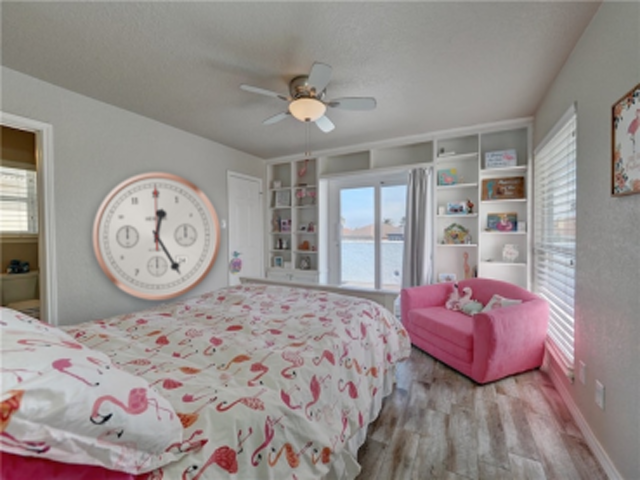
12 h 25 min
